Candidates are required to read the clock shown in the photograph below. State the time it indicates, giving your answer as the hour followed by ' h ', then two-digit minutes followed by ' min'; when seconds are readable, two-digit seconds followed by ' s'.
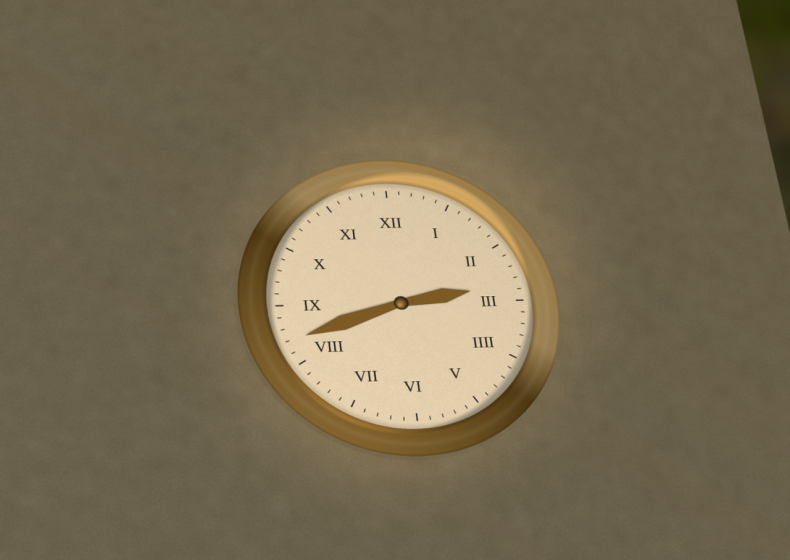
2 h 42 min
